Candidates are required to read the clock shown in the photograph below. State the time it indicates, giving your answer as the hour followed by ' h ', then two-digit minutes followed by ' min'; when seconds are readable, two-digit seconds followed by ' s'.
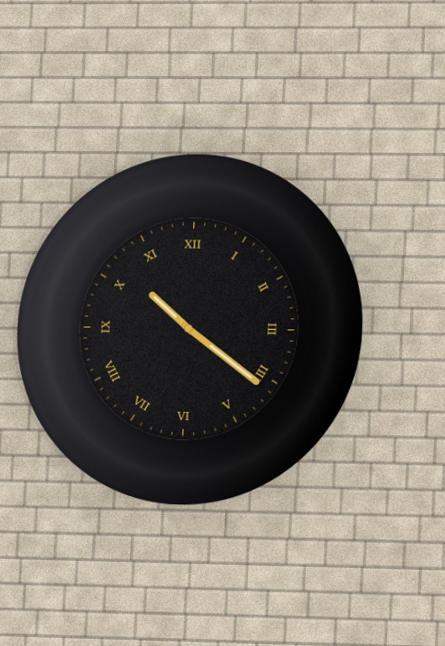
10 h 21 min
